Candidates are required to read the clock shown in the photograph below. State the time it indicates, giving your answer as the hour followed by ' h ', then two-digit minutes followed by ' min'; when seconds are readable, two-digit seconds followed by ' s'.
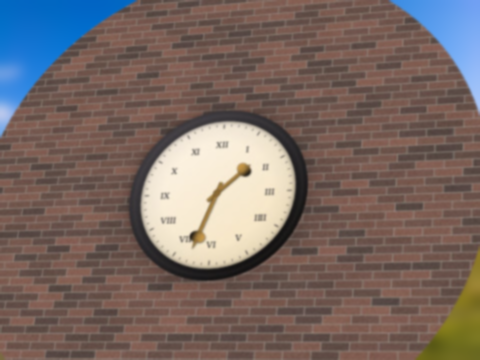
1 h 33 min
